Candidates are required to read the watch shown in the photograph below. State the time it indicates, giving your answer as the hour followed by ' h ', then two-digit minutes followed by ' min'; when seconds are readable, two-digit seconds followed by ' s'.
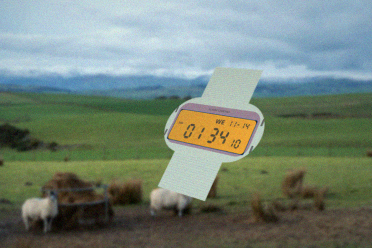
1 h 34 min 10 s
